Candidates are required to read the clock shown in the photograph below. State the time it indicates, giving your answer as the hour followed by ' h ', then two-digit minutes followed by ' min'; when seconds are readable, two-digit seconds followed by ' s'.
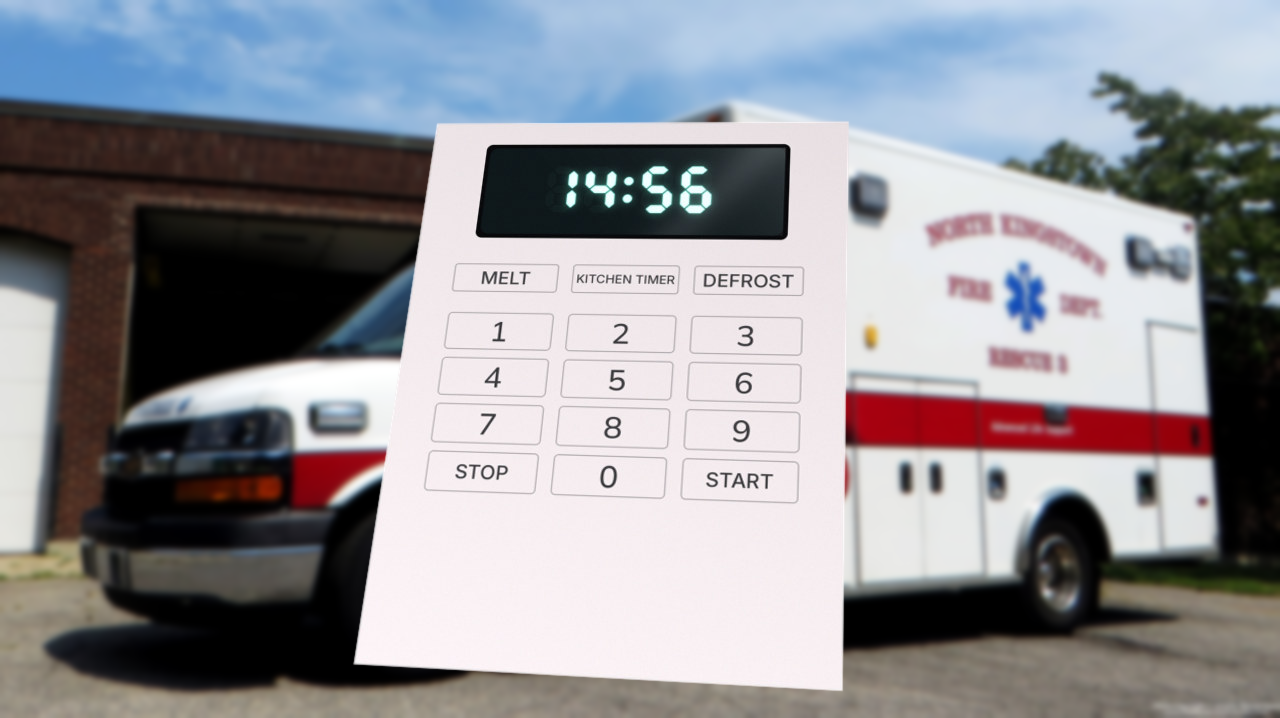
14 h 56 min
